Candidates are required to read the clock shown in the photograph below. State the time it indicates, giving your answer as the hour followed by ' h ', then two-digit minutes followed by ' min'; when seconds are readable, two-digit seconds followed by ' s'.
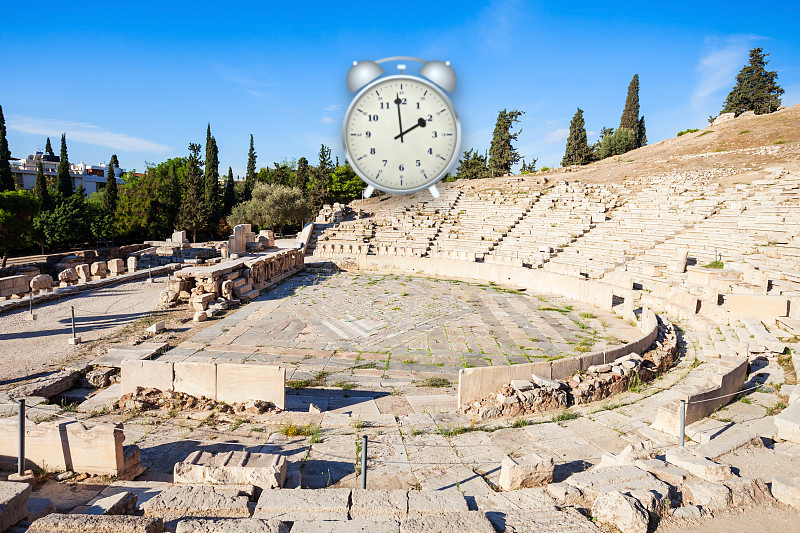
1 h 59 min
